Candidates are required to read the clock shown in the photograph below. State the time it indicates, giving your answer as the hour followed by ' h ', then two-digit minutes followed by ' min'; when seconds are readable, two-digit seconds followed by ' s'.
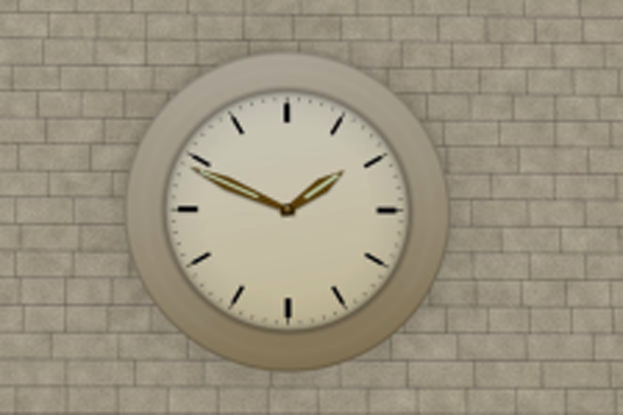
1 h 49 min
